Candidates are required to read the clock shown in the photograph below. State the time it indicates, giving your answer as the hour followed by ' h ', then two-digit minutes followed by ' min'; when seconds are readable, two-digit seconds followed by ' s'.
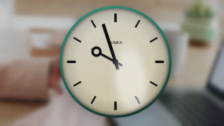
9 h 57 min
